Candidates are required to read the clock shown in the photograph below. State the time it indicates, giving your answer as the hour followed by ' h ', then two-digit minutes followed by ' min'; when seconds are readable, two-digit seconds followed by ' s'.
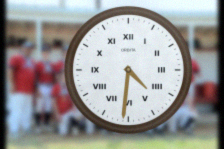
4 h 31 min
